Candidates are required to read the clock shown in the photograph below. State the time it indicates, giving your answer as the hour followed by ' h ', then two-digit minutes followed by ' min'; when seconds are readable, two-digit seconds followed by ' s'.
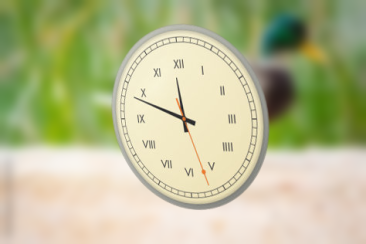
11 h 48 min 27 s
